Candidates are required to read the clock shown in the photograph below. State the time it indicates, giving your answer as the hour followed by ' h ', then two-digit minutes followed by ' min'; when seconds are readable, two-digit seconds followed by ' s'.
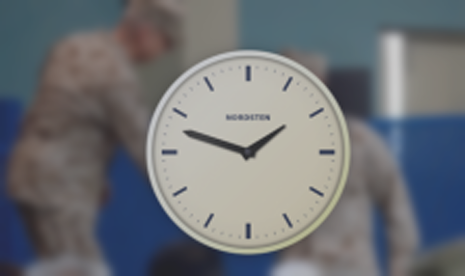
1 h 48 min
